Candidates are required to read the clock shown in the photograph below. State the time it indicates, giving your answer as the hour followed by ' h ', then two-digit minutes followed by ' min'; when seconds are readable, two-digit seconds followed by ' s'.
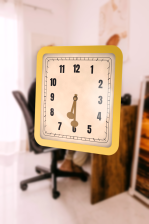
6 h 30 min
